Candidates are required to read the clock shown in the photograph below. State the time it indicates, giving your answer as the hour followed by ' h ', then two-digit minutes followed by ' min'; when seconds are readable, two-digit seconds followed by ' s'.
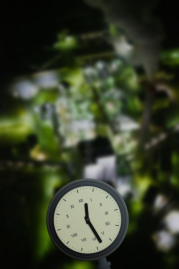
12 h 28 min
